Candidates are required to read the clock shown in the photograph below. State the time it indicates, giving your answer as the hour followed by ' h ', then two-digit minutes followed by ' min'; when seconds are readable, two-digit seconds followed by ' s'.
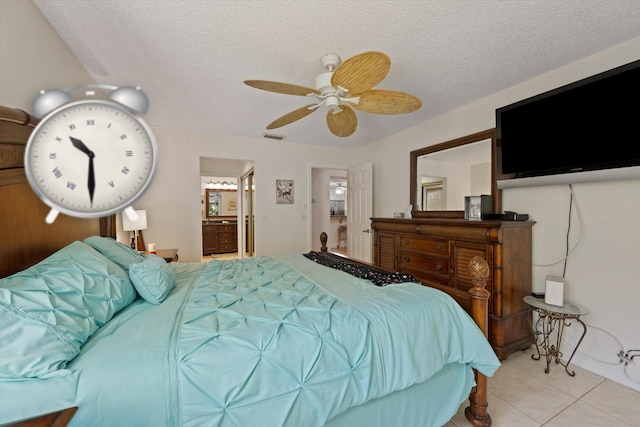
10 h 30 min
